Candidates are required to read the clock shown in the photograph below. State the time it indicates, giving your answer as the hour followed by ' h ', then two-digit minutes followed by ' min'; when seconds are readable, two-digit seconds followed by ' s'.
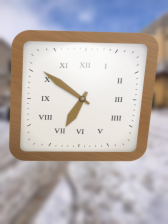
6 h 51 min
